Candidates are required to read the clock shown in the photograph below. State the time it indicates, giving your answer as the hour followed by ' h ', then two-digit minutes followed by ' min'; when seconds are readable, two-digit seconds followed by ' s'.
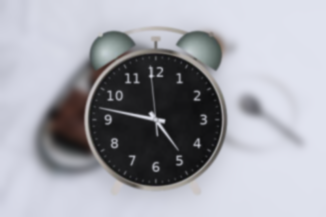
4 h 46 min 59 s
